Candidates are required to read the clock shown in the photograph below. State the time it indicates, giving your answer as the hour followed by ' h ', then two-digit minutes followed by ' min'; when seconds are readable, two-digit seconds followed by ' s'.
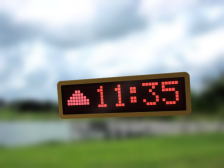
11 h 35 min
